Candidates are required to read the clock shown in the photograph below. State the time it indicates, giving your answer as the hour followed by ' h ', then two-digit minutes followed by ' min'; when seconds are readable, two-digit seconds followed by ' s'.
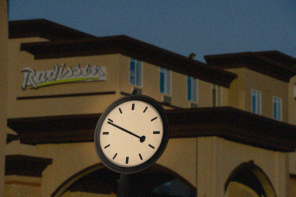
3 h 49 min
